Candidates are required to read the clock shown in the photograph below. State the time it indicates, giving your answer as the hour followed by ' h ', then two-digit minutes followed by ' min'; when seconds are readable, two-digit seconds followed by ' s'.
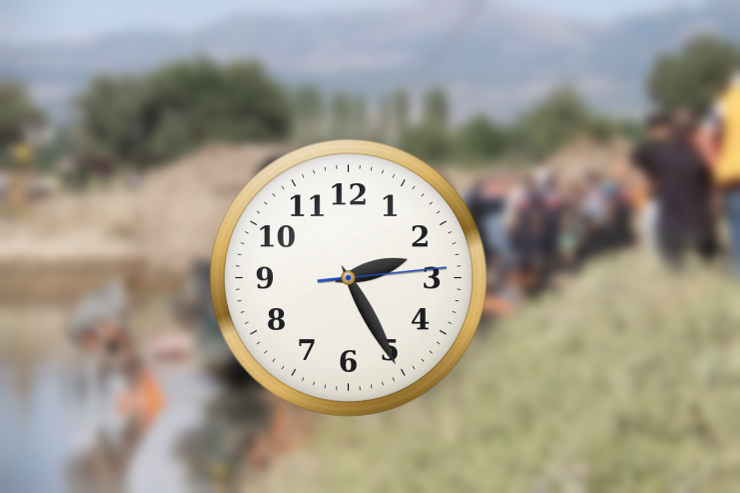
2 h 25 min 14 s
